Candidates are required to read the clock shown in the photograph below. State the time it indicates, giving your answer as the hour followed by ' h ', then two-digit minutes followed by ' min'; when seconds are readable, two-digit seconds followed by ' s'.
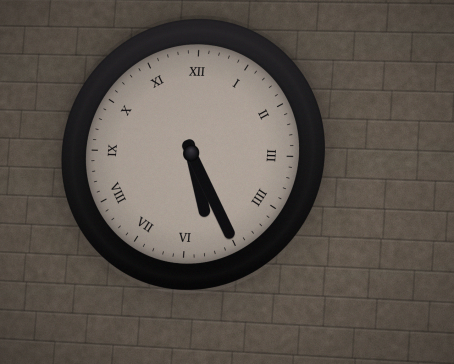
5 h 25 min
